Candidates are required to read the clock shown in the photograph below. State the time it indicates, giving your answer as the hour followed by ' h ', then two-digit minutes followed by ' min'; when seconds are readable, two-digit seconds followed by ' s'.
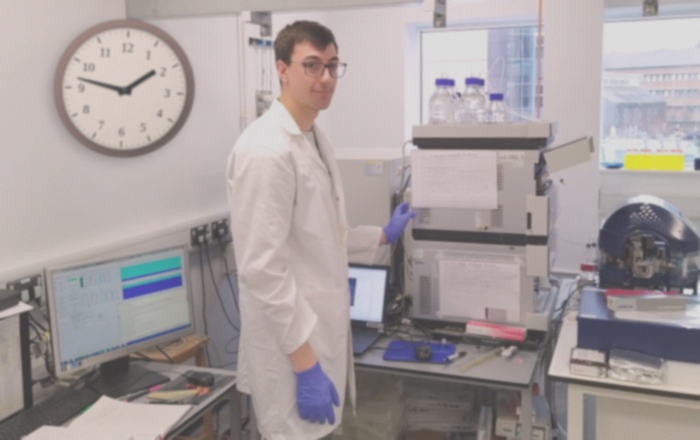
1 h 47 min
